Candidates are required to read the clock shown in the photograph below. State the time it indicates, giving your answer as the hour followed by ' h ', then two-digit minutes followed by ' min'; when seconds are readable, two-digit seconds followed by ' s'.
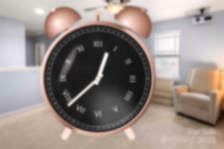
12 h 38 min
